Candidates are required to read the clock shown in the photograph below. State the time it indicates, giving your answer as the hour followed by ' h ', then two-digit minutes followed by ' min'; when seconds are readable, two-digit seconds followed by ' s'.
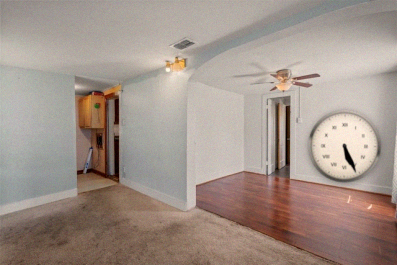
5 h 26 min
